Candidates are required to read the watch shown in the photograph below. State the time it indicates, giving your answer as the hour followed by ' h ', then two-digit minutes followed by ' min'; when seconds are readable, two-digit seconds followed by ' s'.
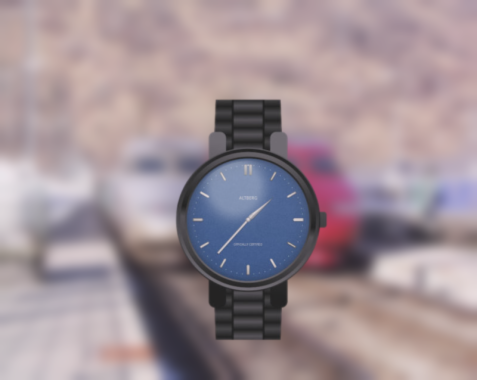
1 h 37 min
